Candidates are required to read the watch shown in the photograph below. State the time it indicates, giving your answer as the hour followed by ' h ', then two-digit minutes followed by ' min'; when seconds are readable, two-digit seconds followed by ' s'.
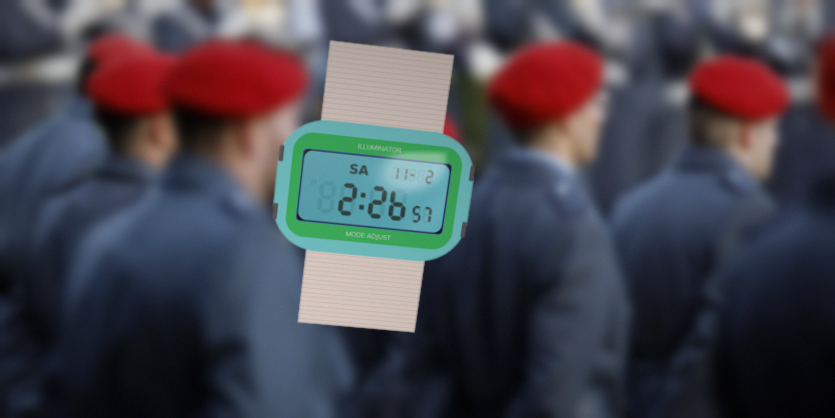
2 h 26 min 57 s
